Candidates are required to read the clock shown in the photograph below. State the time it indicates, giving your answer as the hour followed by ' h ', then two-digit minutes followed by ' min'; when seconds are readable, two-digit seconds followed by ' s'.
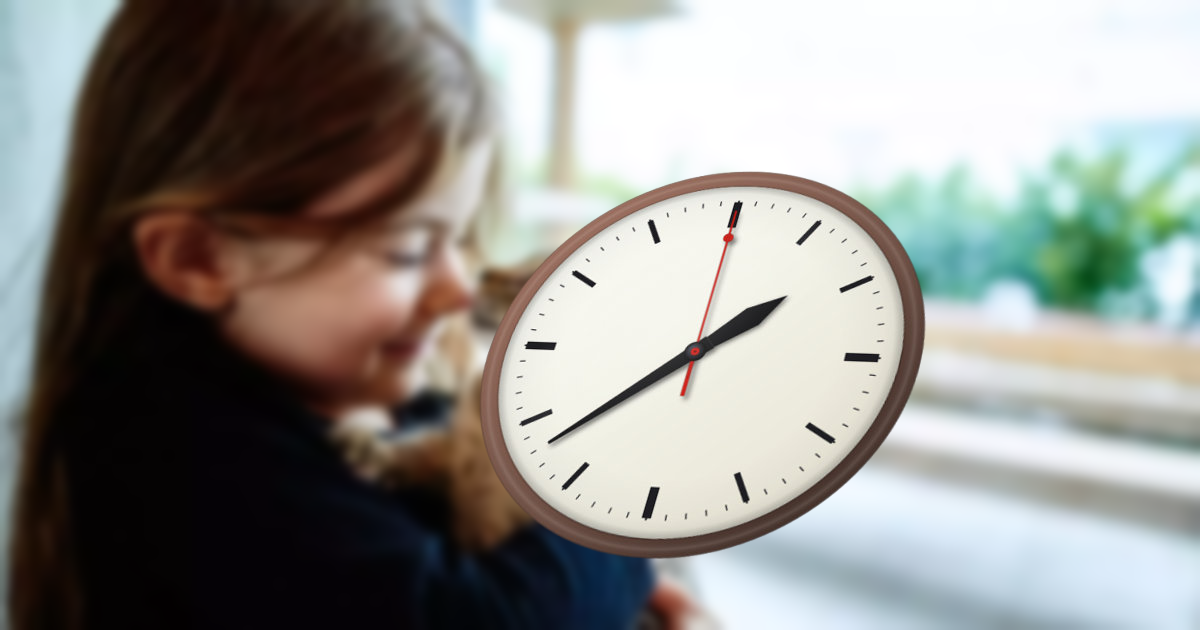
1 h 38 min 00 s
